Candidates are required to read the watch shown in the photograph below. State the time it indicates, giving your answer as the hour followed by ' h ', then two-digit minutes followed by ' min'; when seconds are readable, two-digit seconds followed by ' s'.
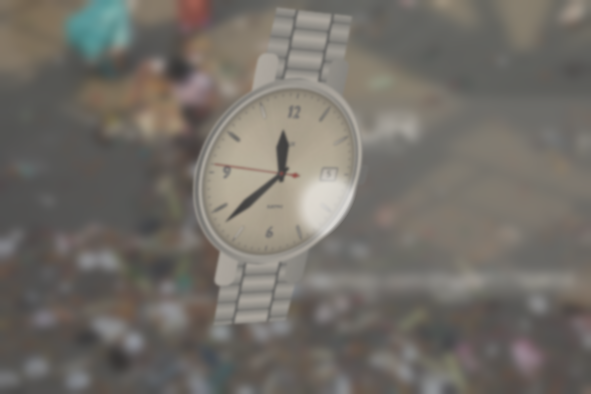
11 h 37 min 46 s
